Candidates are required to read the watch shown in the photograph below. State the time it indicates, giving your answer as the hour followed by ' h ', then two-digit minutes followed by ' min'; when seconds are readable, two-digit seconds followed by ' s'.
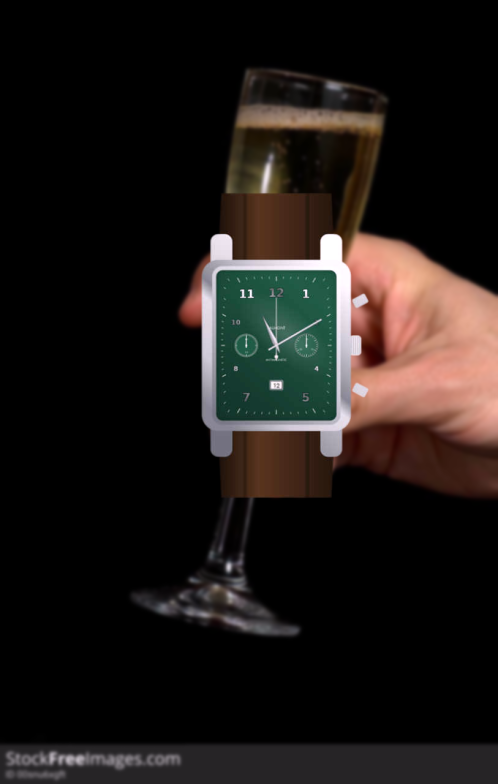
11 h 10 min
